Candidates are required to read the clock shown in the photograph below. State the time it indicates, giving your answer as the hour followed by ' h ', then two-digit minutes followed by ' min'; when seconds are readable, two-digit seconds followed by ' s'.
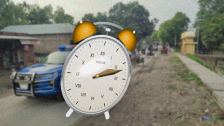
2 h 12 min
